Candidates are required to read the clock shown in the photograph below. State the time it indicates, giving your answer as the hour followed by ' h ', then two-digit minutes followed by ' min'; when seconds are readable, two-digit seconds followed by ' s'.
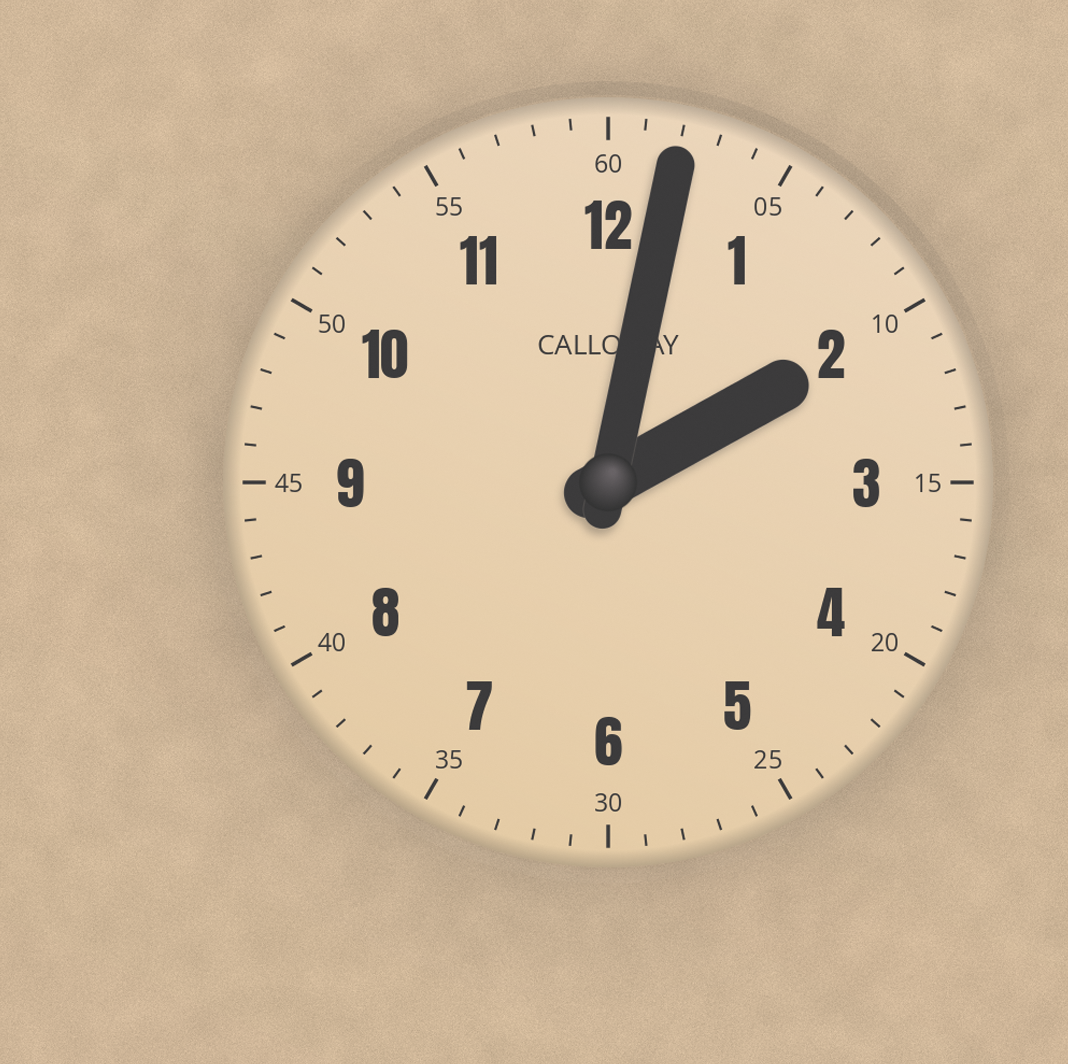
2 h 02 min
